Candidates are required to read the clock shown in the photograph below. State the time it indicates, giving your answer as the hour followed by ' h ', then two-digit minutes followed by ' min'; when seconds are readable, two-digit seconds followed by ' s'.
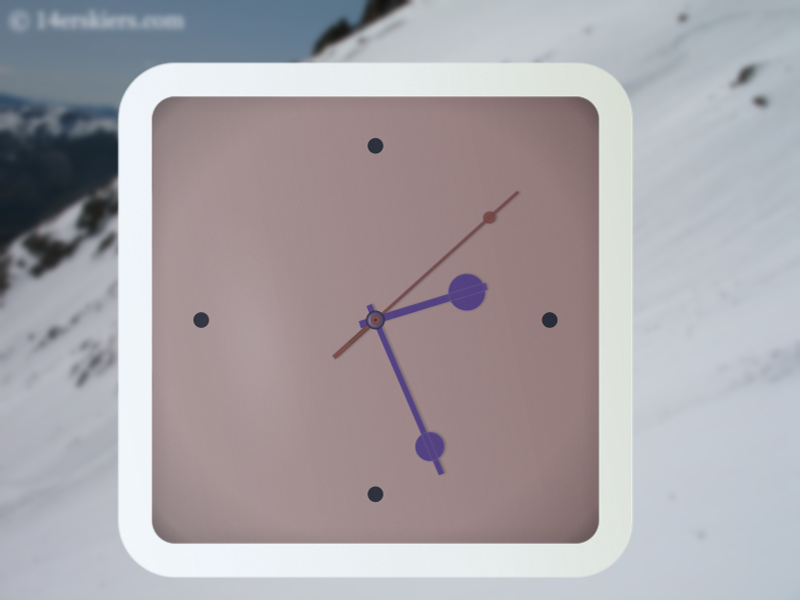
2 h 26 min 08 s
